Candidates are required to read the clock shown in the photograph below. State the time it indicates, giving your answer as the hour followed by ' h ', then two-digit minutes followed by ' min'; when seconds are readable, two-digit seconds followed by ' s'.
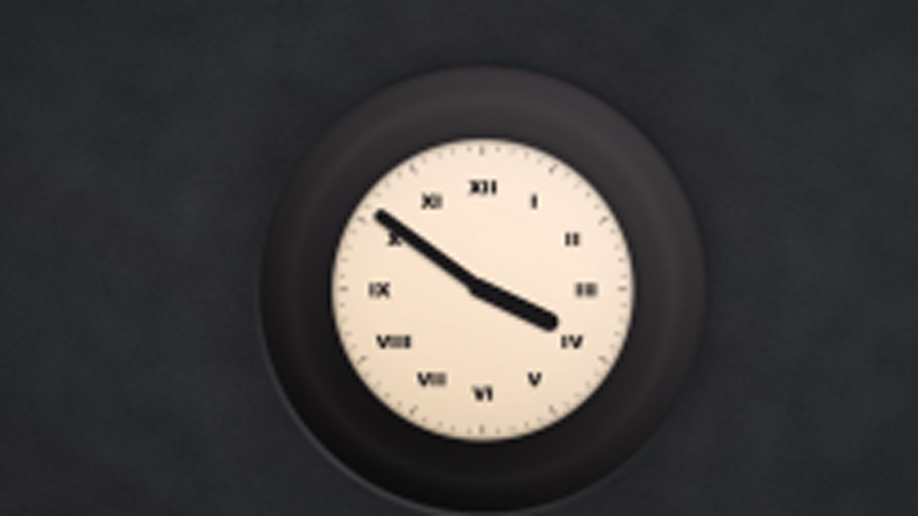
3 h 51 min
